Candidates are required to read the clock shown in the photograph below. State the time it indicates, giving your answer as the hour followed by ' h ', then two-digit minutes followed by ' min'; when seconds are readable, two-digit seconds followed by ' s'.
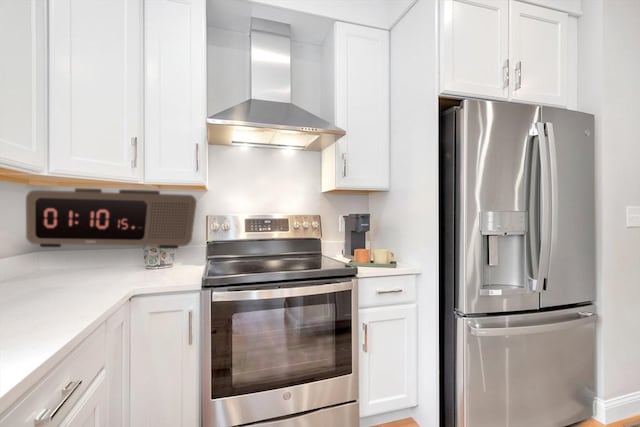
1 h 10 min 15 s
